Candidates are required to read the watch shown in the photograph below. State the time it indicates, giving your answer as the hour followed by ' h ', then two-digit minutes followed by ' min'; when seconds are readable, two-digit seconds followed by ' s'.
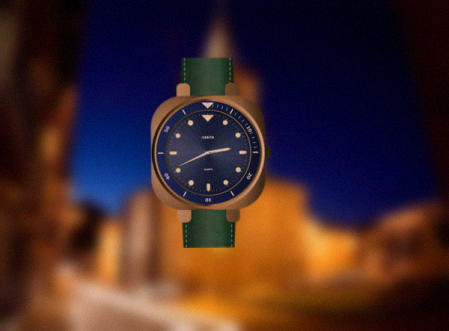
2 h 41 min
